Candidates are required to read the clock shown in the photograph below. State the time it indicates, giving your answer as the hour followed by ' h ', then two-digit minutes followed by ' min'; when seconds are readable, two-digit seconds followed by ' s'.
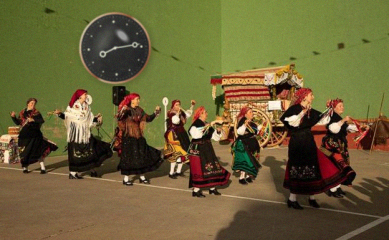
8 h 14 min
